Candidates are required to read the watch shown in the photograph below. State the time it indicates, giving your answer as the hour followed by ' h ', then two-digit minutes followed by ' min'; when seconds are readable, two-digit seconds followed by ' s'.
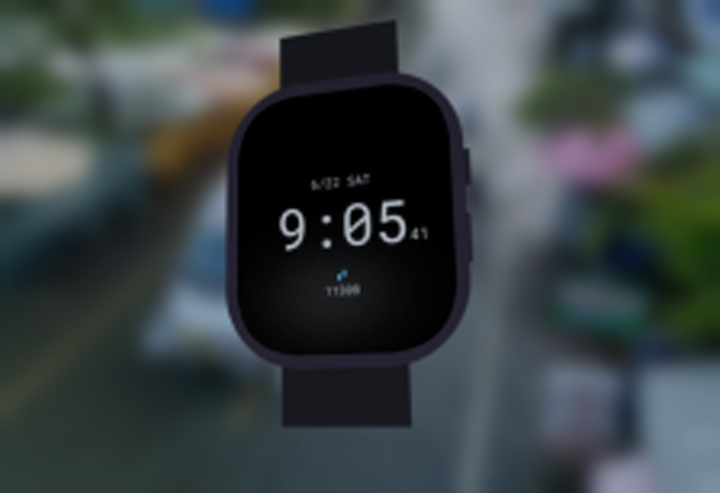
9 h 05 min
